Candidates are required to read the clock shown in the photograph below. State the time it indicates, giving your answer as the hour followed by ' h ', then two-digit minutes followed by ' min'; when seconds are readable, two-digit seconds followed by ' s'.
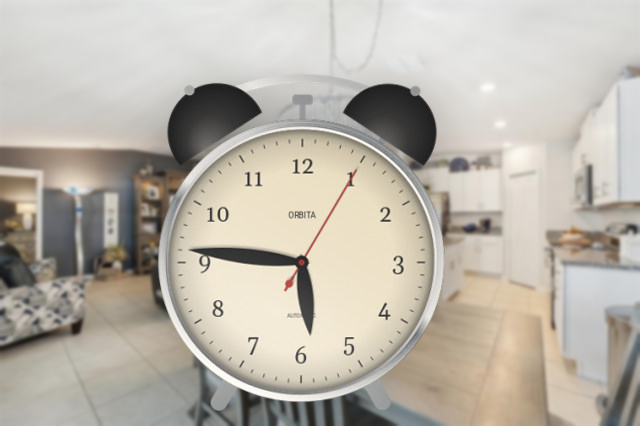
5 h 46 min 05 s
